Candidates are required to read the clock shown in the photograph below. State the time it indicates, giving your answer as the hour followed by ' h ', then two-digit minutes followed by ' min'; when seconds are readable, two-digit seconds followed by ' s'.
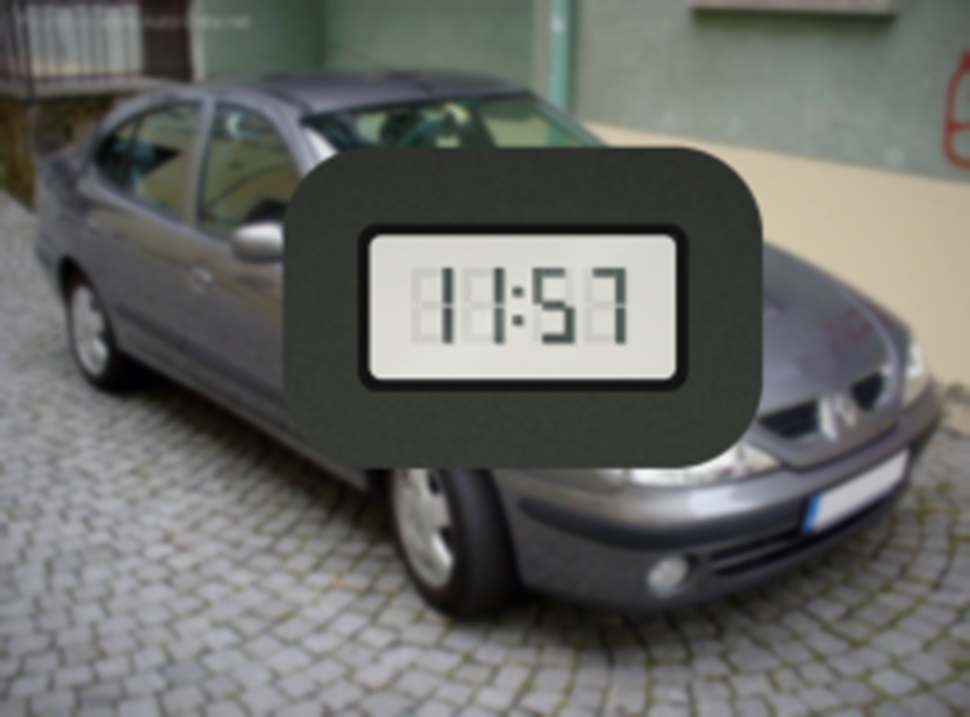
11 h 57 min
